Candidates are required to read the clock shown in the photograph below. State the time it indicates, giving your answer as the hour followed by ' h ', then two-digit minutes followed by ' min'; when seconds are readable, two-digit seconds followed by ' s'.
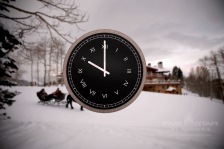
10 h 00 min
